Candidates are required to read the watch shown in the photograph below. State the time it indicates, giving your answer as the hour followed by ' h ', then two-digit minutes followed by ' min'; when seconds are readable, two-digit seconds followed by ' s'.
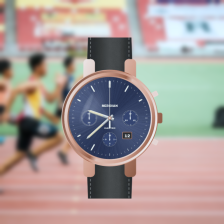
9 h 38 min
